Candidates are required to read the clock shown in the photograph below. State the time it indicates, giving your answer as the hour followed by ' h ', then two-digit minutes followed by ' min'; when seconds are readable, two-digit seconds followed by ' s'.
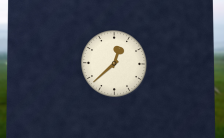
12 h 38 min
